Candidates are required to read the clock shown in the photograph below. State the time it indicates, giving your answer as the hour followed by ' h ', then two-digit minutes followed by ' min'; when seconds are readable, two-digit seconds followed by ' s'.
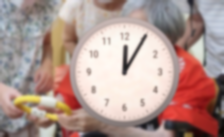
12 h 05 min
